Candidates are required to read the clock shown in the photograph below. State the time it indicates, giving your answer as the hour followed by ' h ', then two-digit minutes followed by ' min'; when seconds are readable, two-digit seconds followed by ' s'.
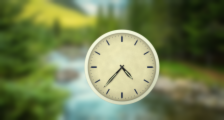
4 h 37 min
